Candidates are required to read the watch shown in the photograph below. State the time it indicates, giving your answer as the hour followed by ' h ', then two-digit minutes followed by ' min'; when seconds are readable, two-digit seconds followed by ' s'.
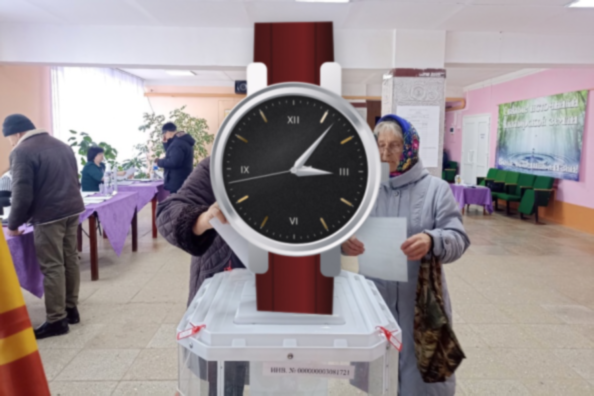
3 h 06 min 43 s
